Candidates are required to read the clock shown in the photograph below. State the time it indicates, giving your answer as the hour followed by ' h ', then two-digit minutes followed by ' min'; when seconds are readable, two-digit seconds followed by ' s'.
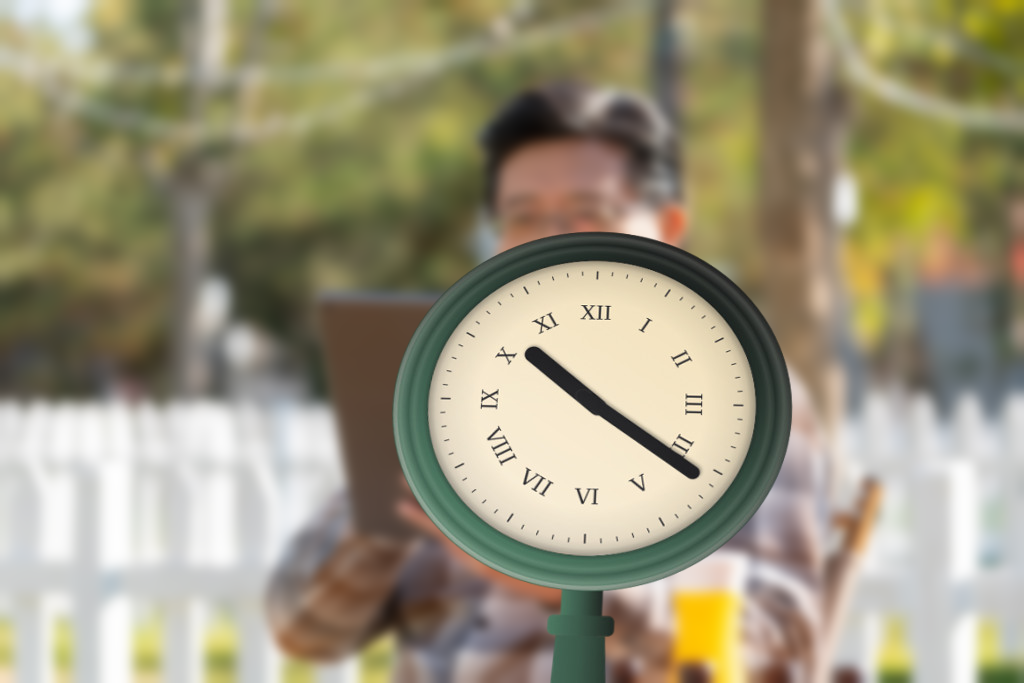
10 h 21 min
